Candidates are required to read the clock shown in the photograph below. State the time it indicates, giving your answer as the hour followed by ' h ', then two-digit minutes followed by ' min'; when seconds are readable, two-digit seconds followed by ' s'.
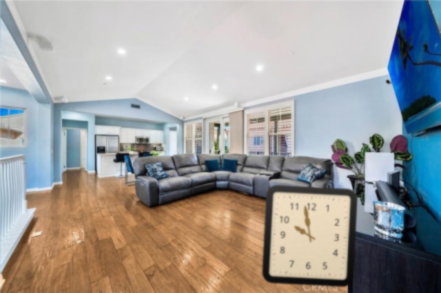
9 h 58 min
